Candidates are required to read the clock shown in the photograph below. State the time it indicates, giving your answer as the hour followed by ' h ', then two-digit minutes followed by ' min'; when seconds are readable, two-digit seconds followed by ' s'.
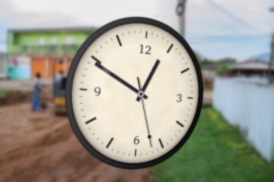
12 h 49 min 27 s
